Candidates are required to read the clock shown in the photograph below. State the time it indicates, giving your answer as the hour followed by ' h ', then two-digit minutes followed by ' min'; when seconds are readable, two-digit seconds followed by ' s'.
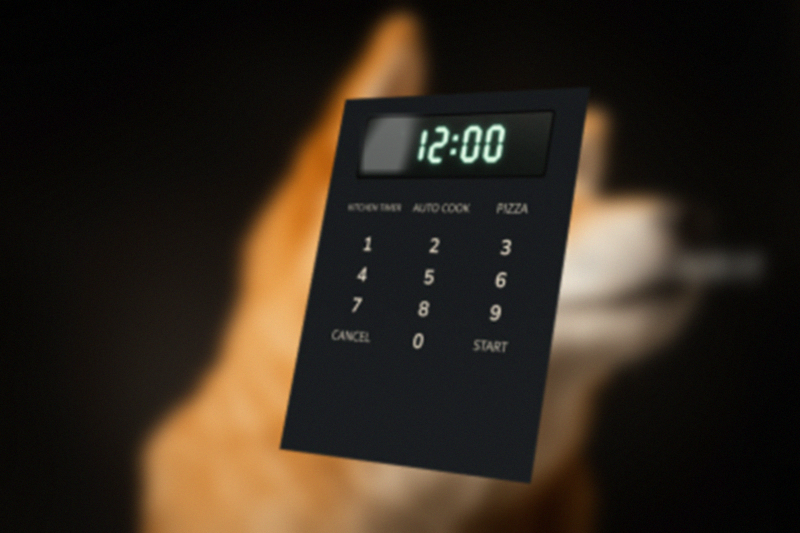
12 h 00 min
